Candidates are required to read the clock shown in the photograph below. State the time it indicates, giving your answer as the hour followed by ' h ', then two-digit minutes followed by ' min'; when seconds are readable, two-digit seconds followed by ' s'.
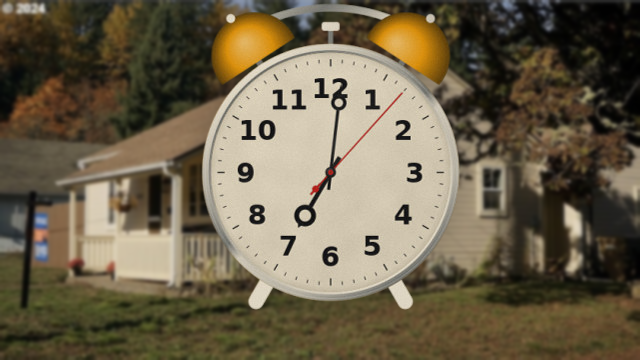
7 h 01 min 07 s
